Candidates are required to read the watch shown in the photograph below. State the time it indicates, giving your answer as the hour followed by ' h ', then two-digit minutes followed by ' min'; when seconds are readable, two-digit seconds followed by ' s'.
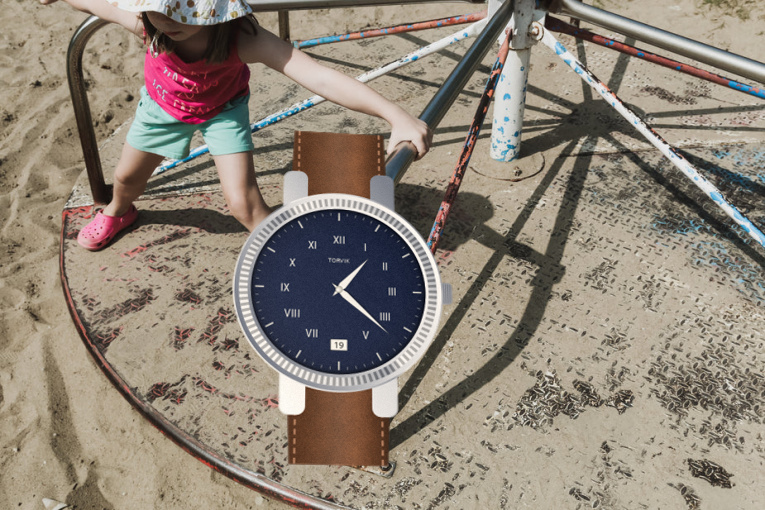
1 h 22 min
